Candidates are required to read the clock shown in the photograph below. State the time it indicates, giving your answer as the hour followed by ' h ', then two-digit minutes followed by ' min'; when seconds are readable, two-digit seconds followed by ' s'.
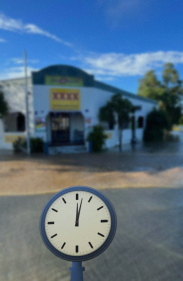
12 h 02 min
